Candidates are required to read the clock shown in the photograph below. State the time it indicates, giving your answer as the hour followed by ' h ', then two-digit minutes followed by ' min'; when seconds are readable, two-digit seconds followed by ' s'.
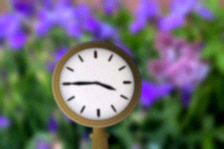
3 h 45 min
